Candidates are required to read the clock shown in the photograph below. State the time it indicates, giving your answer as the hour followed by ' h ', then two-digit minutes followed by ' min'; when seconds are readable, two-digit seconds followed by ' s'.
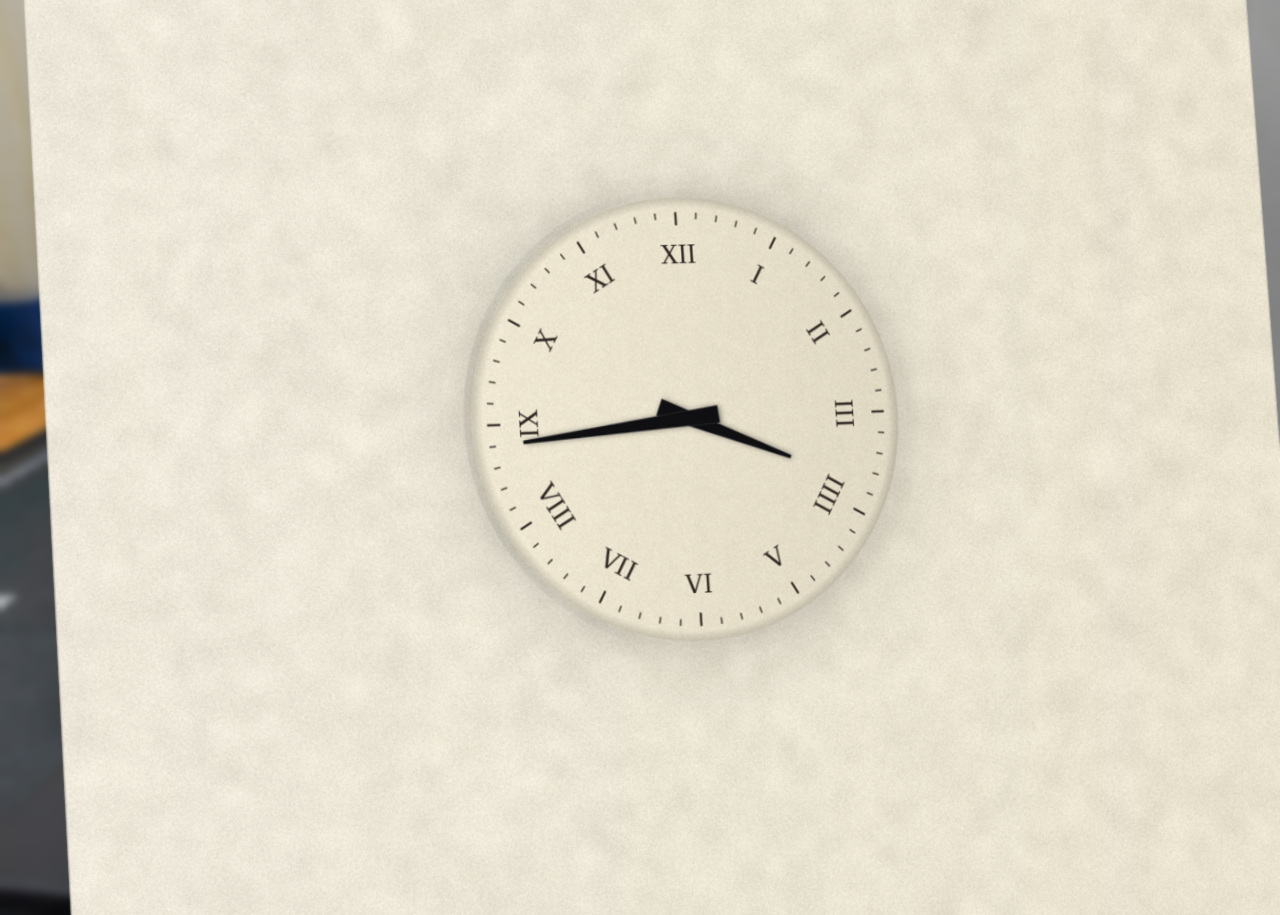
3 h 44 min
